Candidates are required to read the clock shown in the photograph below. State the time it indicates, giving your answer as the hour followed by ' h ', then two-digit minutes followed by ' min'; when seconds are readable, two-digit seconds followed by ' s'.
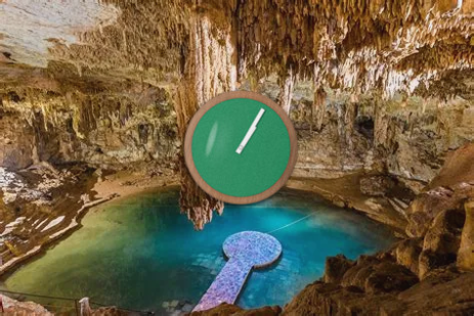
1 h 05 min
